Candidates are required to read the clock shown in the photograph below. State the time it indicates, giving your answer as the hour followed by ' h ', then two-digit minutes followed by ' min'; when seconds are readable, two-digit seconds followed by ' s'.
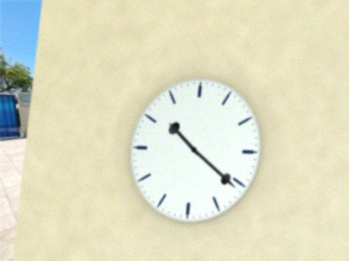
10 h 21 min
